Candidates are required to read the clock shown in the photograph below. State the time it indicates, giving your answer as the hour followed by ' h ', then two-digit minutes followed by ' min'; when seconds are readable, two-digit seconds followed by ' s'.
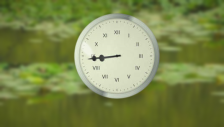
8 h 44 min
